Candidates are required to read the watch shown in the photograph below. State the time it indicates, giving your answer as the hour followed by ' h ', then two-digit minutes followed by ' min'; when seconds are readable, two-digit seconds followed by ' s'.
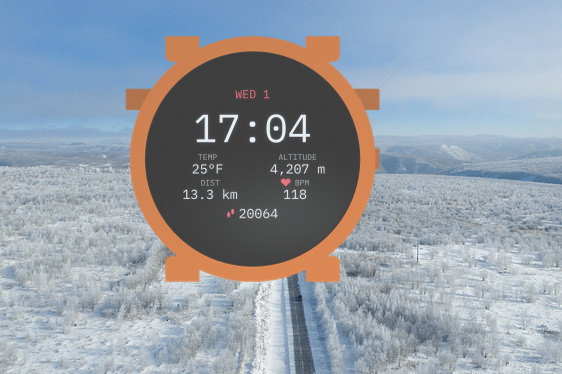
17 h 04 min
